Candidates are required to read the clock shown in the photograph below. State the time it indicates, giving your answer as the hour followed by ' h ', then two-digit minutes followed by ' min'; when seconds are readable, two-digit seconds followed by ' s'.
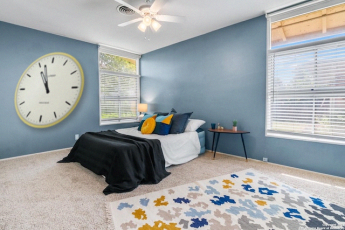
10 h 57 min
